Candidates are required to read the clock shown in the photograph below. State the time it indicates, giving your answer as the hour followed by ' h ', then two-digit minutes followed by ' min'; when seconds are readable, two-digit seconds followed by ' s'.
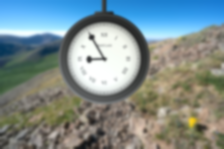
8 h 55 min
